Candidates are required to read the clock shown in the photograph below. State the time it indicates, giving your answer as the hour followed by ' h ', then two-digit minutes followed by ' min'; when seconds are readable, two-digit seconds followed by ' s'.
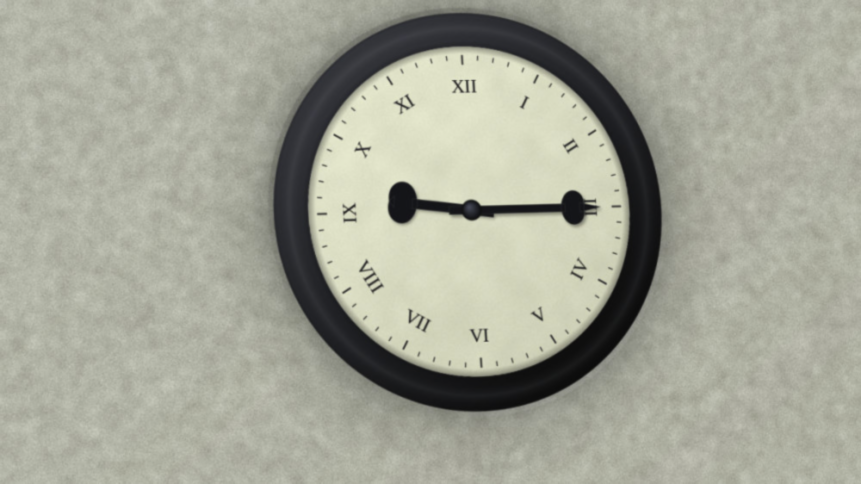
9 h 15 min
